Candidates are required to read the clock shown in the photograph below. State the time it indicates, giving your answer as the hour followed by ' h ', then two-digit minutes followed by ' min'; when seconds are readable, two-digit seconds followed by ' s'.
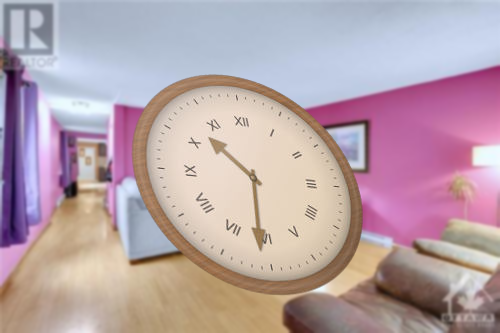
10 h 31 min
